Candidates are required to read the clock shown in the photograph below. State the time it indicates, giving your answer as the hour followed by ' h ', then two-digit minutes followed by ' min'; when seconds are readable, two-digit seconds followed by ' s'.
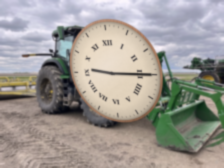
9 h 15 min
